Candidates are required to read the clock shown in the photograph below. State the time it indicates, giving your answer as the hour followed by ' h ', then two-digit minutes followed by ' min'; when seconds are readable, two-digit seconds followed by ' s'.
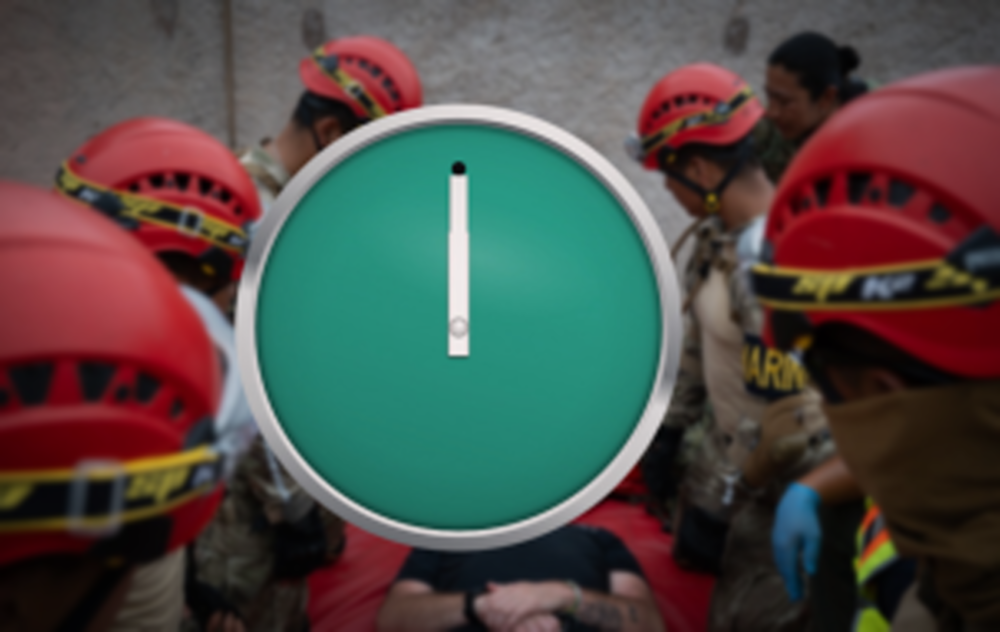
12 h 00 min
